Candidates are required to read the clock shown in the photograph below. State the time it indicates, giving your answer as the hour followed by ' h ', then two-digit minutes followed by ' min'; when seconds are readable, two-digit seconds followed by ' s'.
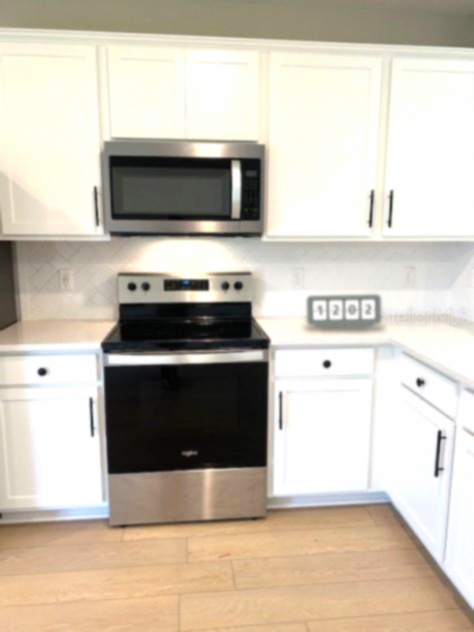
12 h 02 min
